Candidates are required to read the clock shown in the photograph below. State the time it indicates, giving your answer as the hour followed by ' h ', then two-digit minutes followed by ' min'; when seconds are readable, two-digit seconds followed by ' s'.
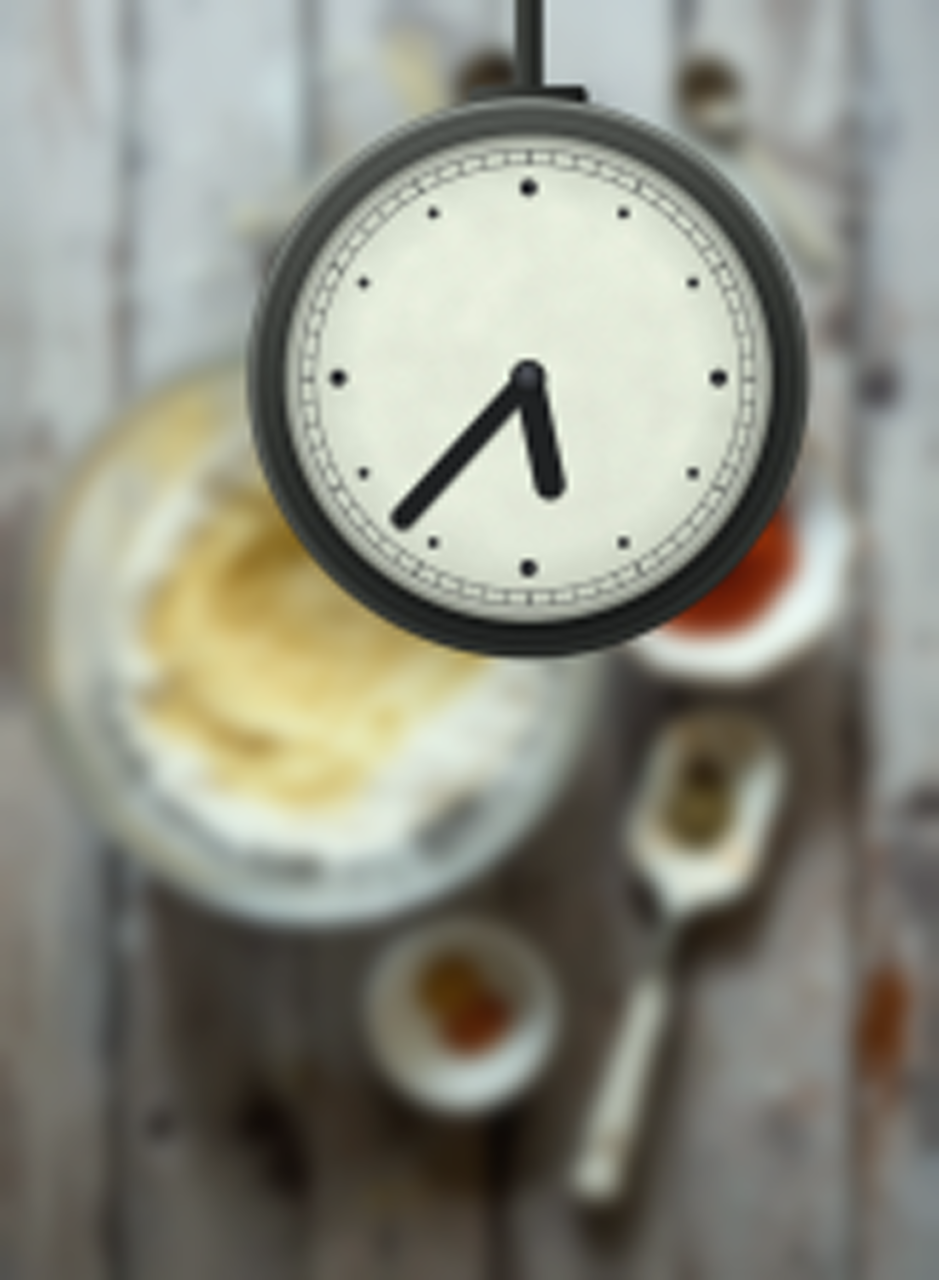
5 h 37 min
